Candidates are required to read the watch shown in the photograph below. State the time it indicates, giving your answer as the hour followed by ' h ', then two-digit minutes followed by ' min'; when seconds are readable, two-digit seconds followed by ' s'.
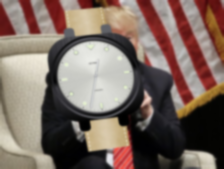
12 h 33 min
